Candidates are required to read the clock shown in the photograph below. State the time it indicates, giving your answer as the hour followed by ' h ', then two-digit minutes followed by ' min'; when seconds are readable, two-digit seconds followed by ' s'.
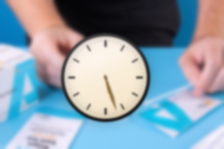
5 h 27 min
